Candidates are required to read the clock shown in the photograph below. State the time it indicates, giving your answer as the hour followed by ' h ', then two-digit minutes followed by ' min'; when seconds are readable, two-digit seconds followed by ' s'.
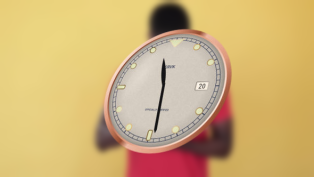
11 h 29 min
